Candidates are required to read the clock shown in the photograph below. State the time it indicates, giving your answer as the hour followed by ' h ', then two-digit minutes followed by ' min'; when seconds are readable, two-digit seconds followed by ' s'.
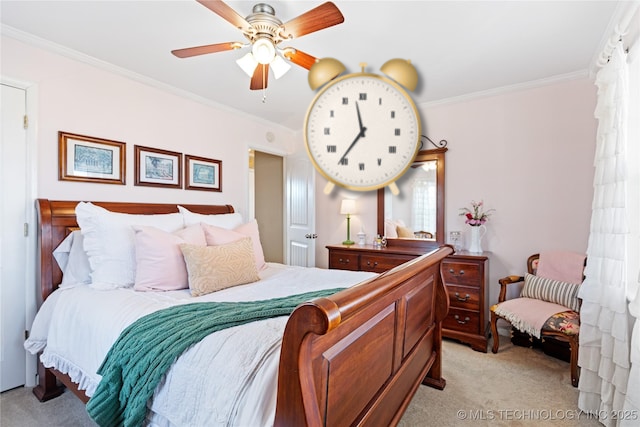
11 h 36 min
